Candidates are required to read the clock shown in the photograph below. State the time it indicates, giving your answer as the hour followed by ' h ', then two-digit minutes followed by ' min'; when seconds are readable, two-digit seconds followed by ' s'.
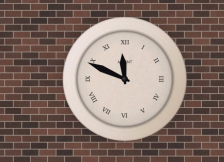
11 h 49 min
